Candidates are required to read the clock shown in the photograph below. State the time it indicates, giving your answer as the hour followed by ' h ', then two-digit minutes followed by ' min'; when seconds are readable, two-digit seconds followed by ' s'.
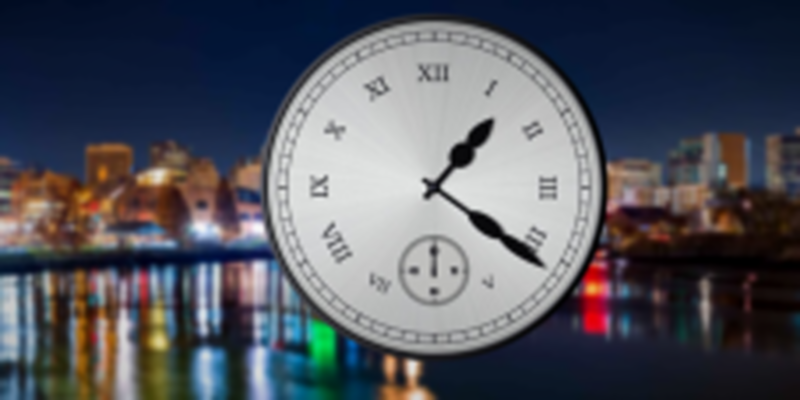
1 h 21 min
